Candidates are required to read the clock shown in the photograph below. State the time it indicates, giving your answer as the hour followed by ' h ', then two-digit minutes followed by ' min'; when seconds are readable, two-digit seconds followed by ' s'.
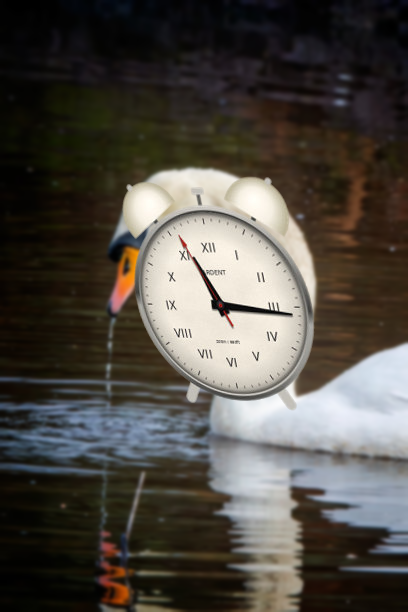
11 h 15 min 56 s
